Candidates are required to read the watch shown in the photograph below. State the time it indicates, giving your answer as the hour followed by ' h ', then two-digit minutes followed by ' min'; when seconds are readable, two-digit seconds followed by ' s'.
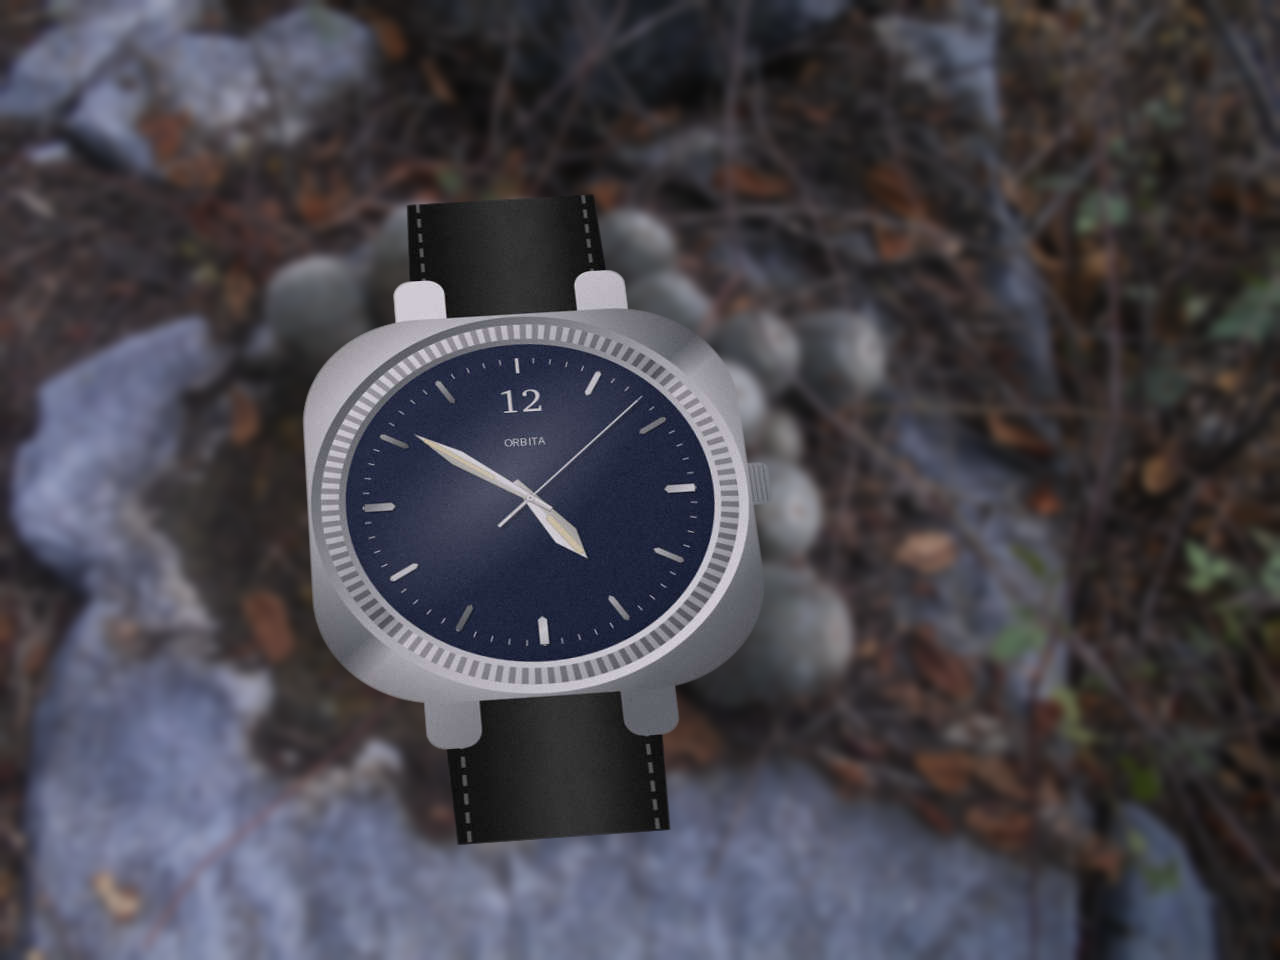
4 h 51 min 08 s
